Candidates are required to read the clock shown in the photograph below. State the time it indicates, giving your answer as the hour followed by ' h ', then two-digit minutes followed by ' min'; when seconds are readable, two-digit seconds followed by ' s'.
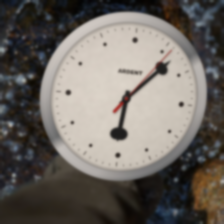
6 h 07 min 06 s
